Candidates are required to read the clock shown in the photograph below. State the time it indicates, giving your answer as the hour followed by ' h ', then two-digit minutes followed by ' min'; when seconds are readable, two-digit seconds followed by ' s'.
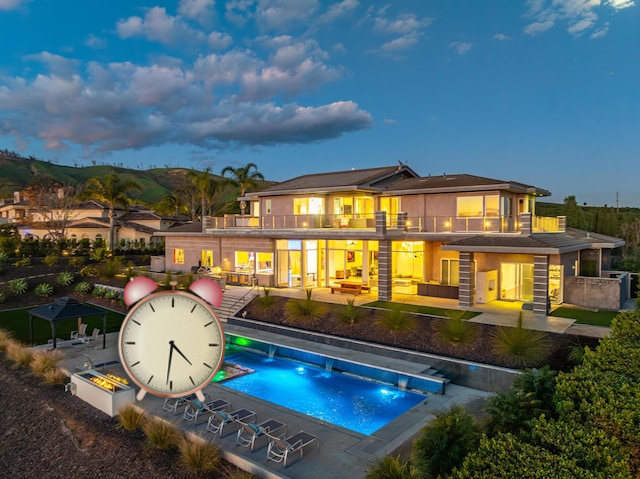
4 h 31 min
